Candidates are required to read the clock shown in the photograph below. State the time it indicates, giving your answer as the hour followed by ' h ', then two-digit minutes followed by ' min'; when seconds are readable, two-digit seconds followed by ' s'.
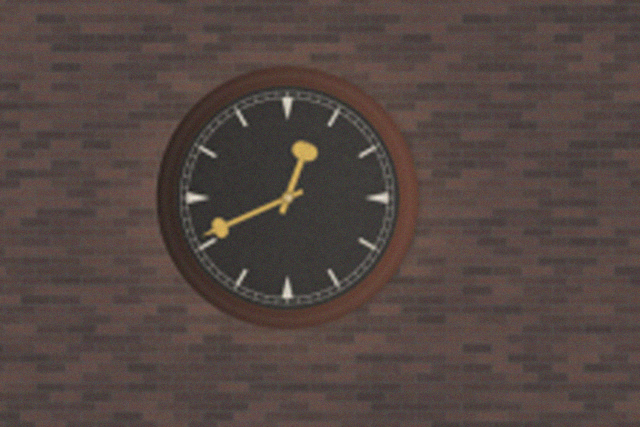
12 h 41 min
